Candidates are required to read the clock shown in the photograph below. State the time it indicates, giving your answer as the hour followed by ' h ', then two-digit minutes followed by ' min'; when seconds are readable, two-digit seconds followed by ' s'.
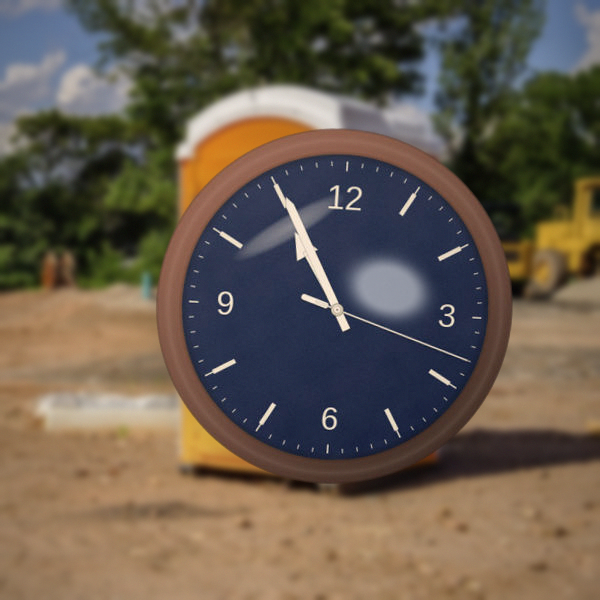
10 h 55 min 18 s
